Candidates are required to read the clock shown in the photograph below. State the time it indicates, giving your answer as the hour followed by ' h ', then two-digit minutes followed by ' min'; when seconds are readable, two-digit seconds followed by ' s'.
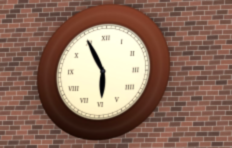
5 h 55 min
